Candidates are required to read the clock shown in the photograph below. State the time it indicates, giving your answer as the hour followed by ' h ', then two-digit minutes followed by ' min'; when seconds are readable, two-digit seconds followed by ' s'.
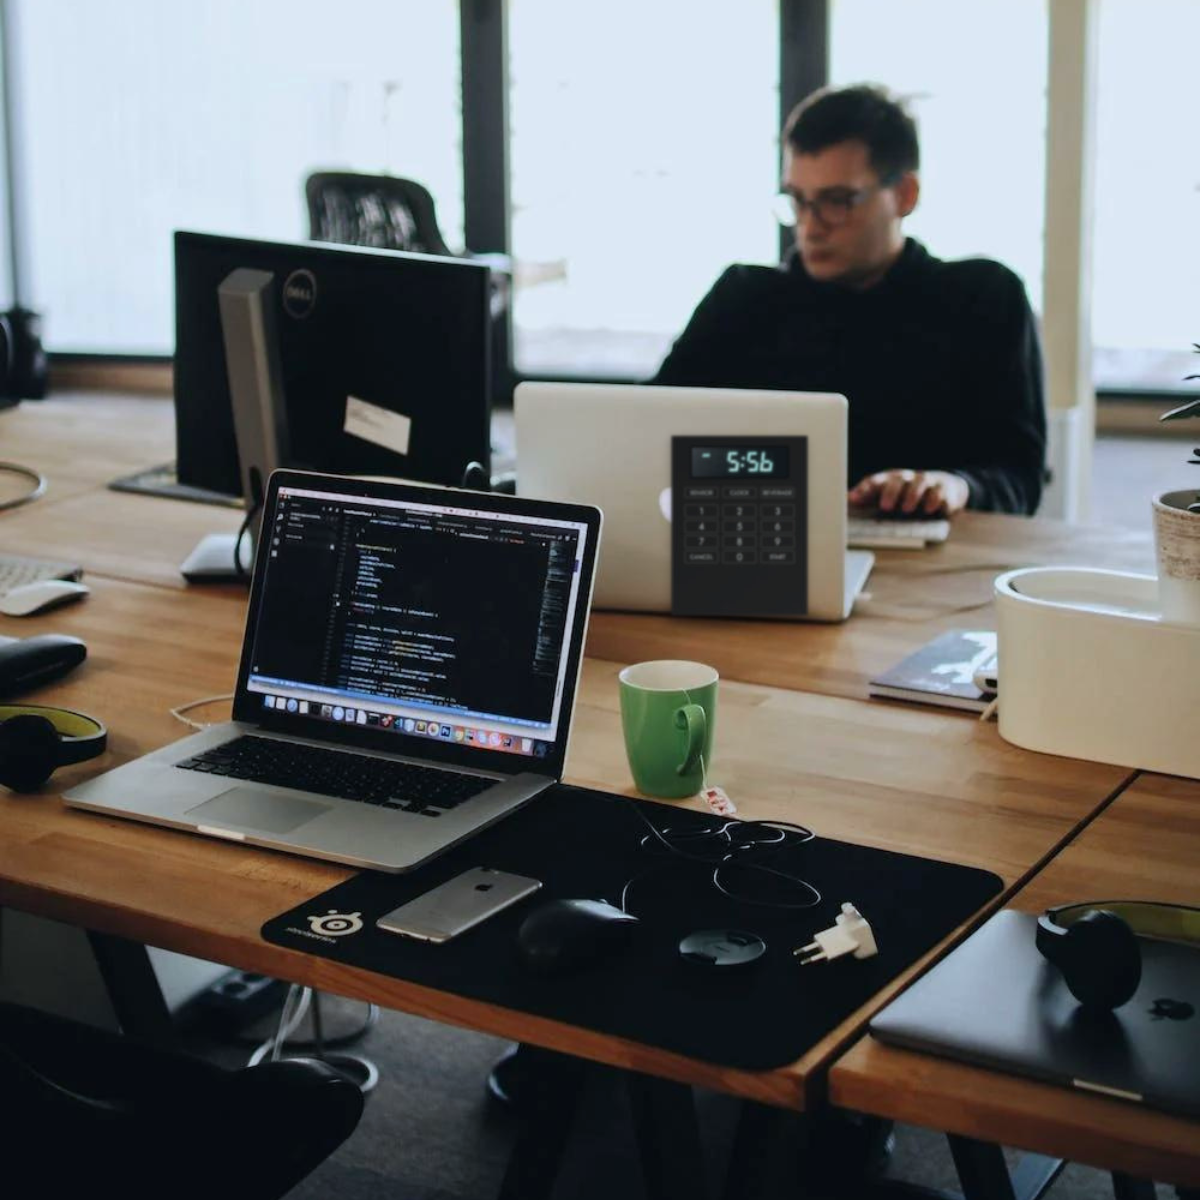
5 h 56 min
